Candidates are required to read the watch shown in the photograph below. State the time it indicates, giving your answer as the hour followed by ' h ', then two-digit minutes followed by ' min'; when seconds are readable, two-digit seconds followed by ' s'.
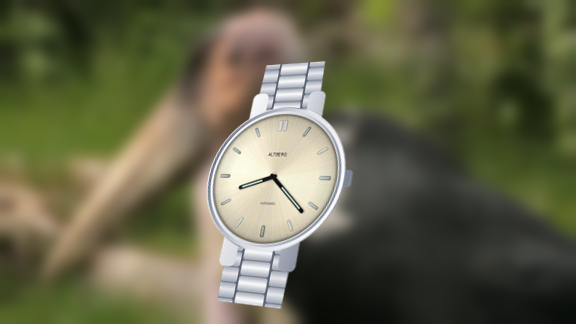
8 h 22 min
